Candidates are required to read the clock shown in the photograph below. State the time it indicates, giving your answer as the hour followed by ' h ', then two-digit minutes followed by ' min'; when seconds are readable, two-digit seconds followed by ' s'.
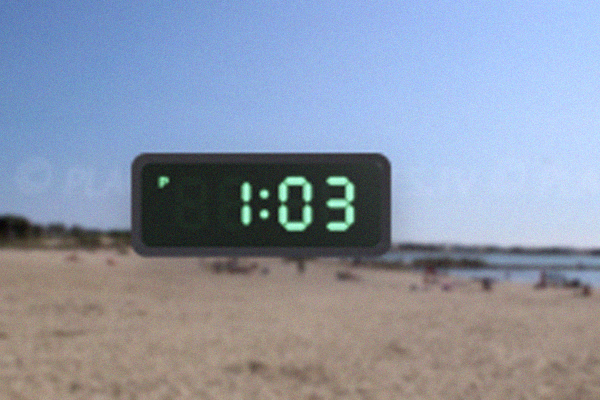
1 h 03 min
